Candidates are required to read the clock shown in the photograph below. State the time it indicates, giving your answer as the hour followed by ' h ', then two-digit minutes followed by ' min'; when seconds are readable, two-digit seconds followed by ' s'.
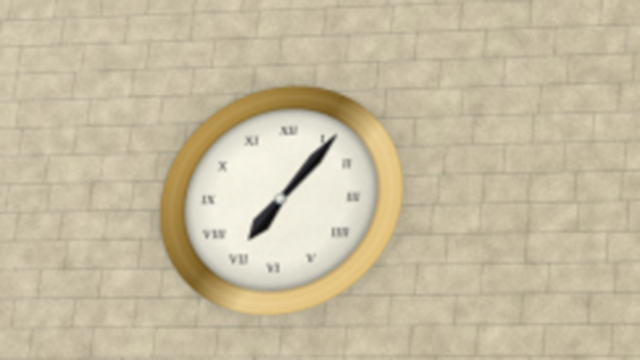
7 h 06 min
